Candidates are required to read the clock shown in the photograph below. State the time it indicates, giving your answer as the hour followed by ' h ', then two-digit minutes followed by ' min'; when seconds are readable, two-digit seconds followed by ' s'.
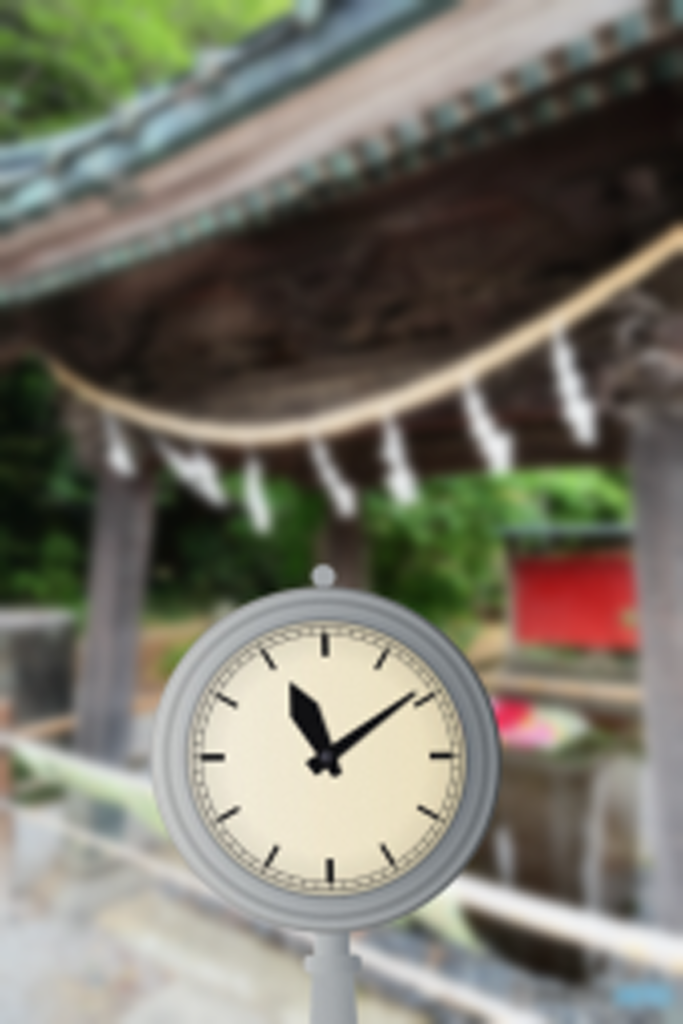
11 h 09 min
